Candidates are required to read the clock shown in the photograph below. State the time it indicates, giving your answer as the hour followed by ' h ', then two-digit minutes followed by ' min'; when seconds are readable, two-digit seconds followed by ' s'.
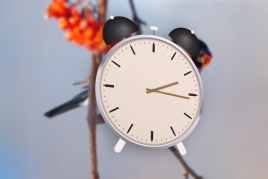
2 h 16 min
